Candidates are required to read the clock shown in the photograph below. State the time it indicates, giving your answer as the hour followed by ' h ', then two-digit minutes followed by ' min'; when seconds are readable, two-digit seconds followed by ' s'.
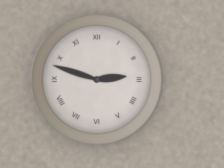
2 h 48 min
